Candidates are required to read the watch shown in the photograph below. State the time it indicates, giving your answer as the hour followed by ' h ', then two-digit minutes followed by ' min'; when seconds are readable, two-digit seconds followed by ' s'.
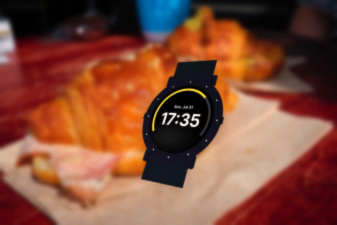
17 h 35 min
